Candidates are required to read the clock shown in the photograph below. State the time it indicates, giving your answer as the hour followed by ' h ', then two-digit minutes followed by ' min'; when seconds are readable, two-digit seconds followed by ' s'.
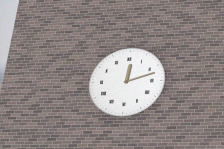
12 h 12 min
